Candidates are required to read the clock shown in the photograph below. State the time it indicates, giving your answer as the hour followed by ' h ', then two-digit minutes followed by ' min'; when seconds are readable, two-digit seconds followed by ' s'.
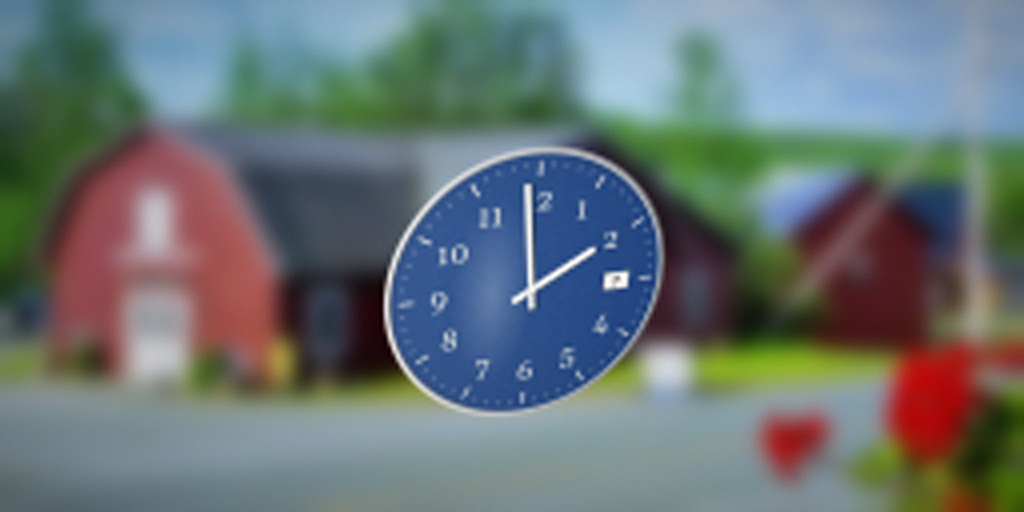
1 h 59 min
